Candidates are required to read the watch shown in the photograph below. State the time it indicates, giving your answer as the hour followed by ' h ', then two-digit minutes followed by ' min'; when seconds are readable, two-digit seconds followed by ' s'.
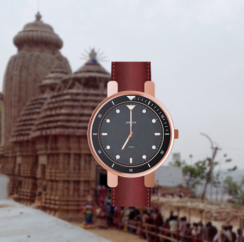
7 h 00 min
